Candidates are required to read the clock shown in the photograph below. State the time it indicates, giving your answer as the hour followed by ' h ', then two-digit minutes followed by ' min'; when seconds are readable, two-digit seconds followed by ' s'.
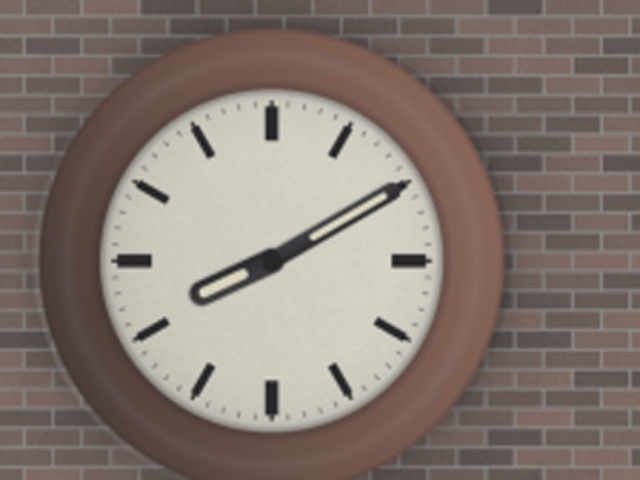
8 h 10 min
